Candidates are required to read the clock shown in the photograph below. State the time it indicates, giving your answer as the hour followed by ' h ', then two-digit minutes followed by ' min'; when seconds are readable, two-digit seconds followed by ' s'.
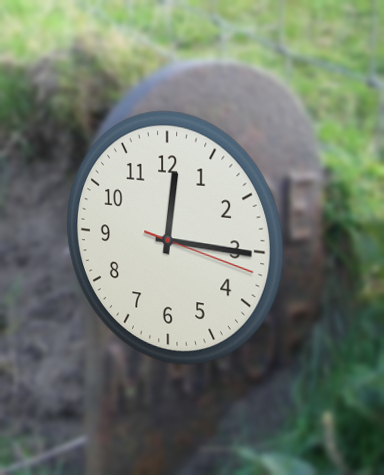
12 h 15 min 17 s
